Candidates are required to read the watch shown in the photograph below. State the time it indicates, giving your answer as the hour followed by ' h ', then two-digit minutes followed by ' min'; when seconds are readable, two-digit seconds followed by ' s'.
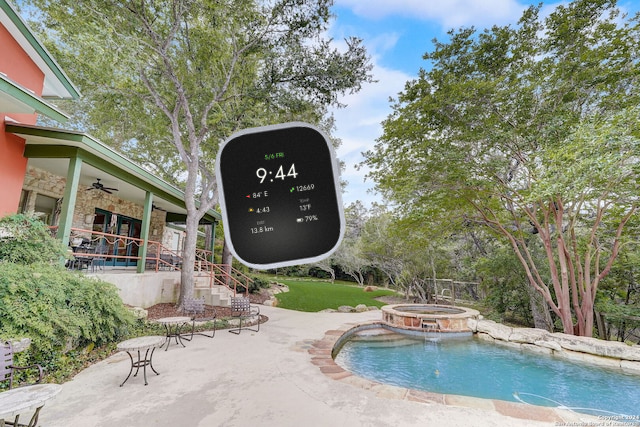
9 h 44 min
